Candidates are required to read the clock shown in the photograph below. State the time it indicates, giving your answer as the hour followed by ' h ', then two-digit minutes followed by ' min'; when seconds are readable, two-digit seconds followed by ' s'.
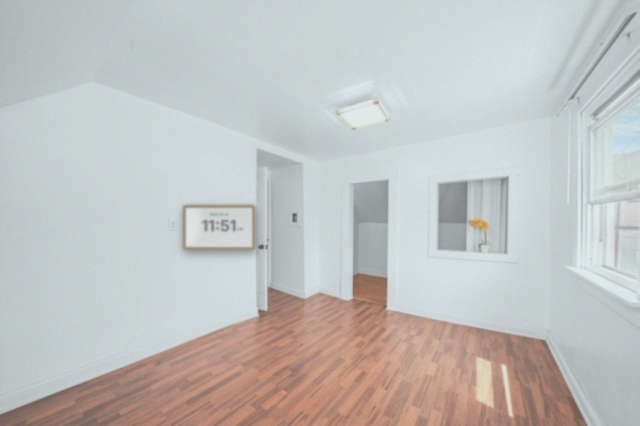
11 h 51 min
